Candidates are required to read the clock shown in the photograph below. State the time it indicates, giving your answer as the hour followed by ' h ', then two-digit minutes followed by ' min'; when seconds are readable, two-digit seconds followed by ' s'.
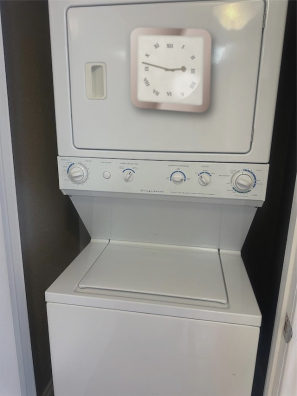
2 h 47 min
